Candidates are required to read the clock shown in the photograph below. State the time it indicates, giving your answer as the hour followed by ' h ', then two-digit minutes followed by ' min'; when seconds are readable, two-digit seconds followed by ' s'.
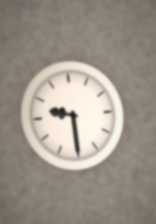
9 h 30 min
